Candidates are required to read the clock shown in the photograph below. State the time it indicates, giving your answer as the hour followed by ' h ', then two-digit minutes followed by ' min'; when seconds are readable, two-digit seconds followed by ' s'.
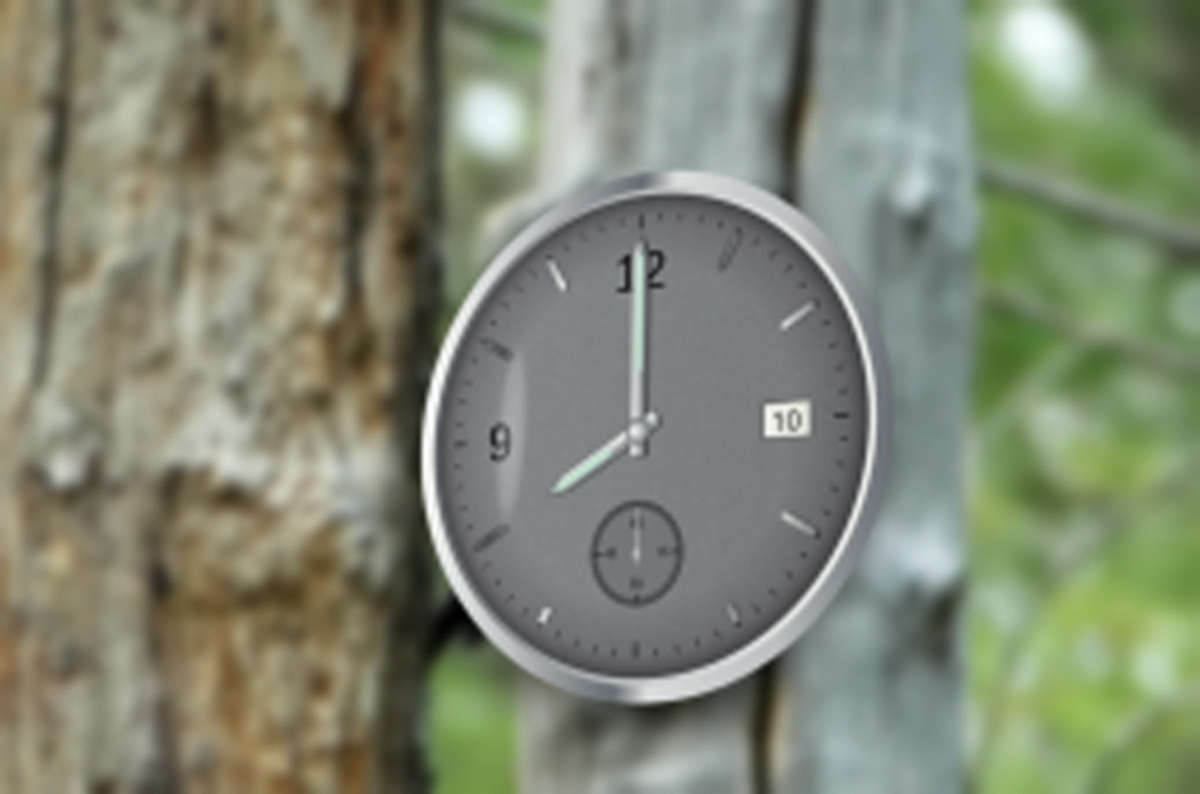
8 h 00 min
